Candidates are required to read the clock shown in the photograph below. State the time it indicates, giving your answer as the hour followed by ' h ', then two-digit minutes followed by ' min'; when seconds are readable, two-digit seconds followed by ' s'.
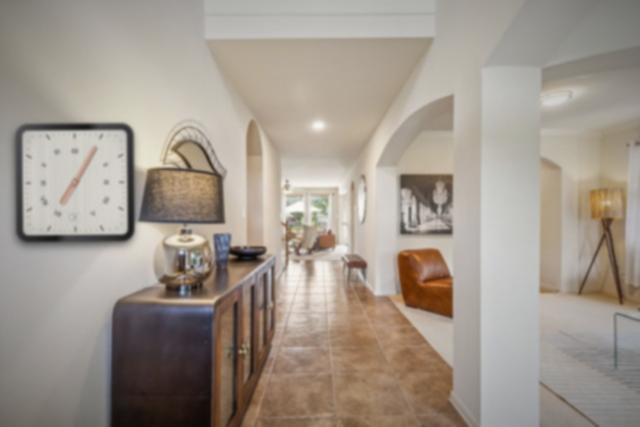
7 h 05 min
